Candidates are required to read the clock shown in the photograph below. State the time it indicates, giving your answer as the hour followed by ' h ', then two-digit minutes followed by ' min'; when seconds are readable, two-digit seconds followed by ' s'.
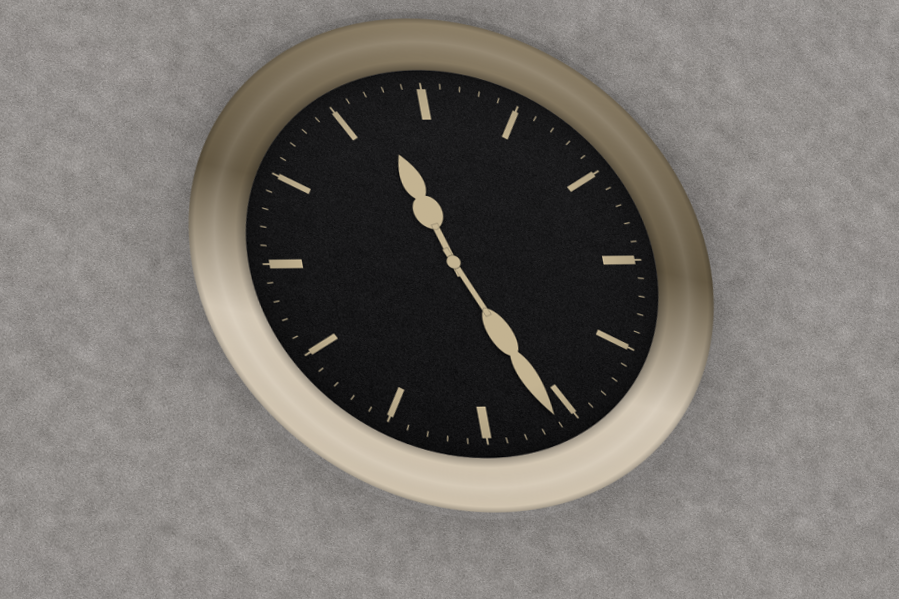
11 h 26 min
